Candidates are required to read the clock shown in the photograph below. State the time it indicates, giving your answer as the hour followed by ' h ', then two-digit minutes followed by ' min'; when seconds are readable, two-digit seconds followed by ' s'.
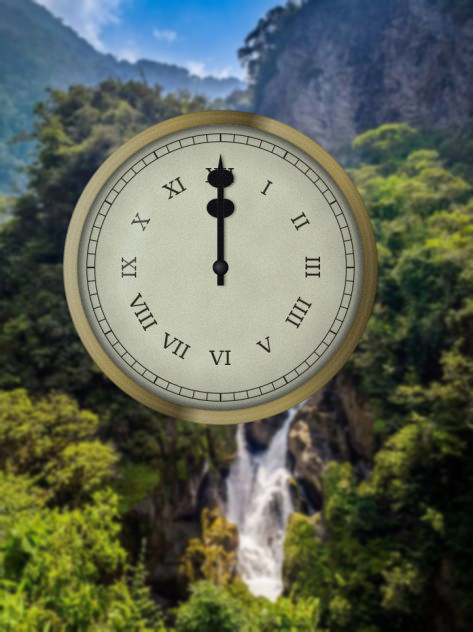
12 h 00 min
